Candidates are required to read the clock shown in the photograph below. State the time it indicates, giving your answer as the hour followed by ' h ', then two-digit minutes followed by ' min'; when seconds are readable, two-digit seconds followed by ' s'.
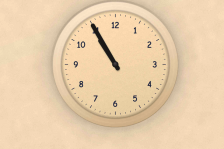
10 h 55 min
